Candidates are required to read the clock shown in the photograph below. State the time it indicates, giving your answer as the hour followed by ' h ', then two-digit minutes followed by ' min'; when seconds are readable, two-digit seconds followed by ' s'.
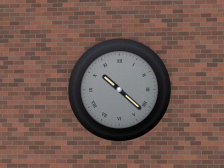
10 h 22 min
